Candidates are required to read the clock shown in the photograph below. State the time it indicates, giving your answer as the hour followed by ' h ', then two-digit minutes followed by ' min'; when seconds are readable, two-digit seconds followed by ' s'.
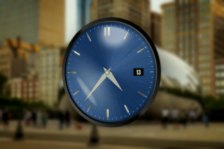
4 h 37 min
